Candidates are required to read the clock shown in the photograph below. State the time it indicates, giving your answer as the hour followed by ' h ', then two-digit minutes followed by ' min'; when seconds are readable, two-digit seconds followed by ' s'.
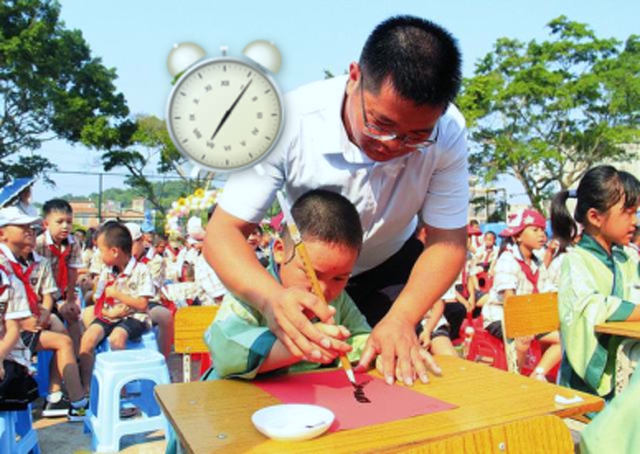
7 h 06 min
